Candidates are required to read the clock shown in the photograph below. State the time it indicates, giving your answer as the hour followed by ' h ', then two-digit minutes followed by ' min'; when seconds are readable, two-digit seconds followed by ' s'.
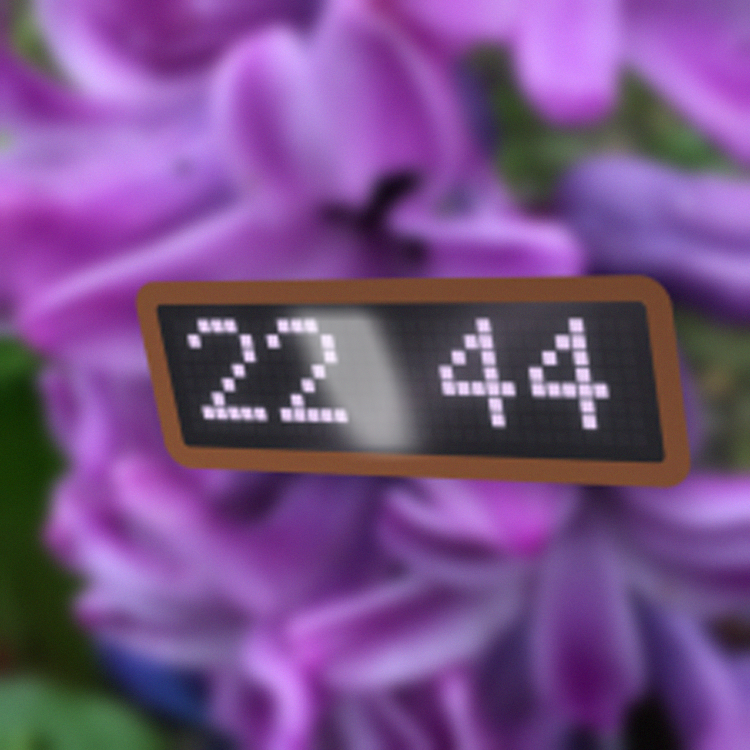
22 h 44 min
